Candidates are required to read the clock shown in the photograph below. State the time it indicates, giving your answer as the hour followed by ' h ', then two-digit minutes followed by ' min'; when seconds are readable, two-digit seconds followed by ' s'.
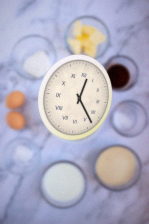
12 h 23 min
